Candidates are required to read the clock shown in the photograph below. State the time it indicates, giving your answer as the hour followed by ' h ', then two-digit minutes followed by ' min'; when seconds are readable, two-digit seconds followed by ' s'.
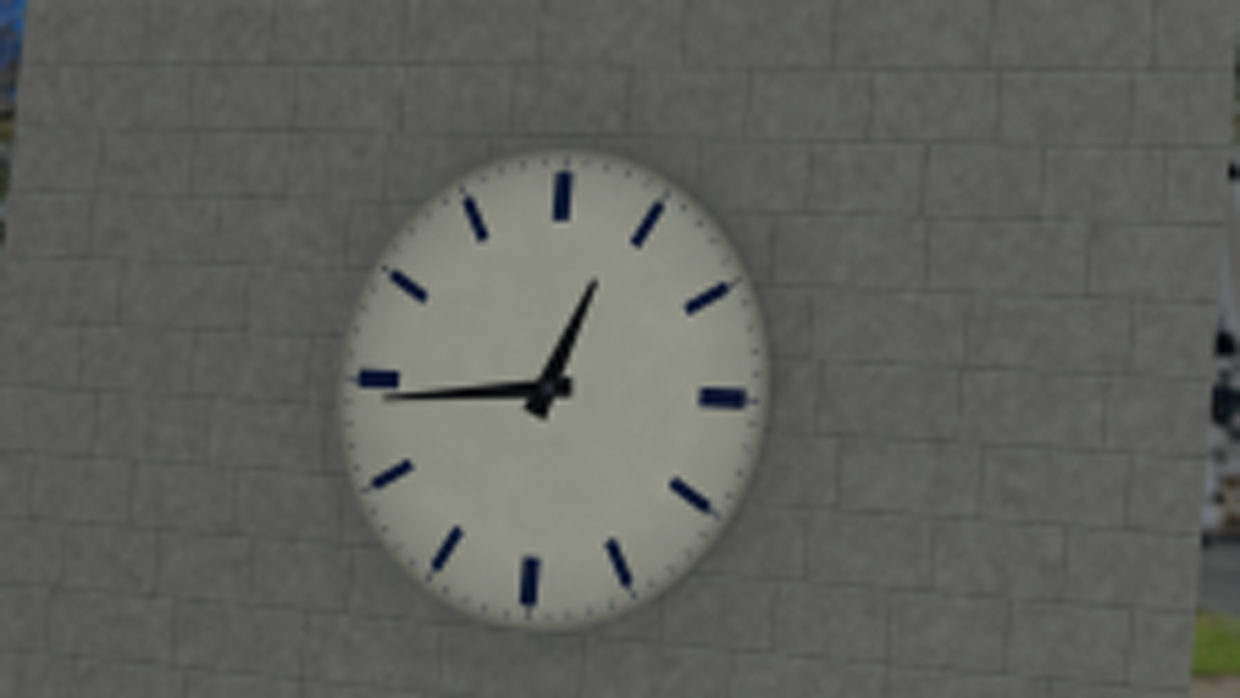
12 h 44 min
